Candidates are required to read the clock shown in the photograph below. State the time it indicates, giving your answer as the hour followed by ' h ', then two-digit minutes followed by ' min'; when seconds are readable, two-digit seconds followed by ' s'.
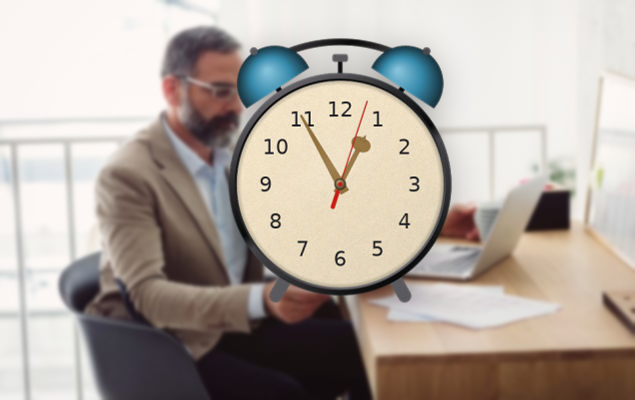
12 h 55 min 03 s
